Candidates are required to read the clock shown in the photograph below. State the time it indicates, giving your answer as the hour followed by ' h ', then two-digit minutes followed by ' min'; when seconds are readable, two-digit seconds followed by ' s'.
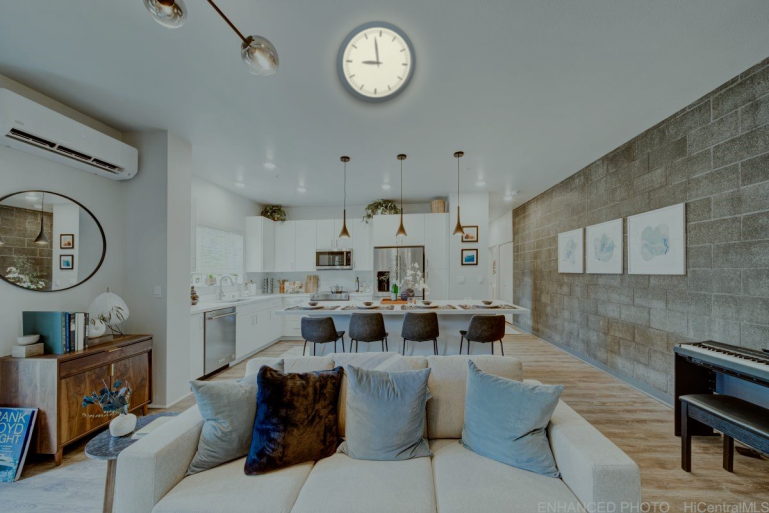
8 h 58 min
